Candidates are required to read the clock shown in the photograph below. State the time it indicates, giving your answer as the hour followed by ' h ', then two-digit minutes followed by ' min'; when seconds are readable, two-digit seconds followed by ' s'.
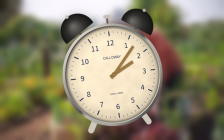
2 h 07 min
